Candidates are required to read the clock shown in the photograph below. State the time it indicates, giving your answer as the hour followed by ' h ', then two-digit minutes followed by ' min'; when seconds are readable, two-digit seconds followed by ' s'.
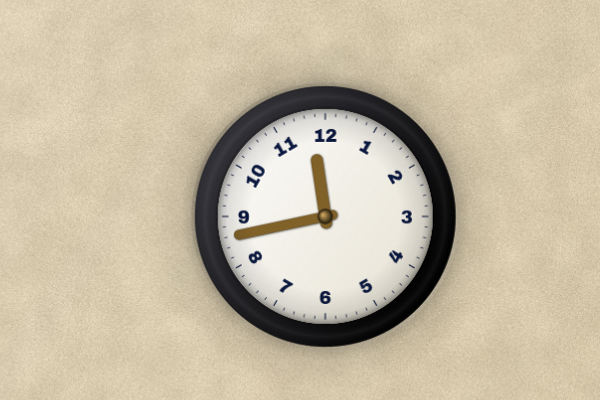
11 h 43 min
